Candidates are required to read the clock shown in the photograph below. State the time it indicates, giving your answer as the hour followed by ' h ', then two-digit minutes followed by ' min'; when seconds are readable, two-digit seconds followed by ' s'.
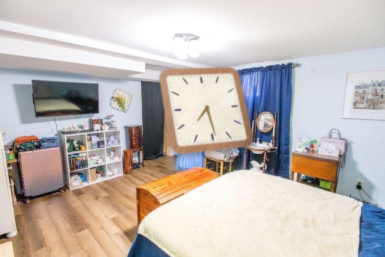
7 h 29 min
